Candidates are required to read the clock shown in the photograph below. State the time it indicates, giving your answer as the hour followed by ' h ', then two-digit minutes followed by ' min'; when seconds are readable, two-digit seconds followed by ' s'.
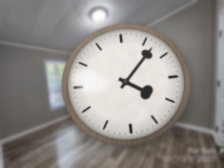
4 h 07 min
